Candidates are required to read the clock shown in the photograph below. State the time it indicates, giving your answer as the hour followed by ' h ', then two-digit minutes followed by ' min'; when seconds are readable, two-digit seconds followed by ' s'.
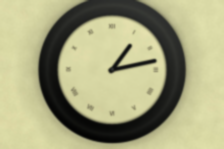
1 h 13 min
